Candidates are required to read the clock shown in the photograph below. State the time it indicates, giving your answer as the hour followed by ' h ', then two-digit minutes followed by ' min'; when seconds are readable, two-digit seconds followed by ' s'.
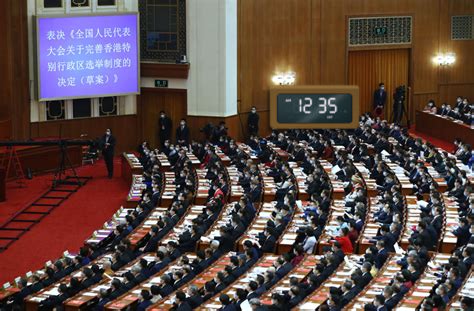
12 h 35 min
